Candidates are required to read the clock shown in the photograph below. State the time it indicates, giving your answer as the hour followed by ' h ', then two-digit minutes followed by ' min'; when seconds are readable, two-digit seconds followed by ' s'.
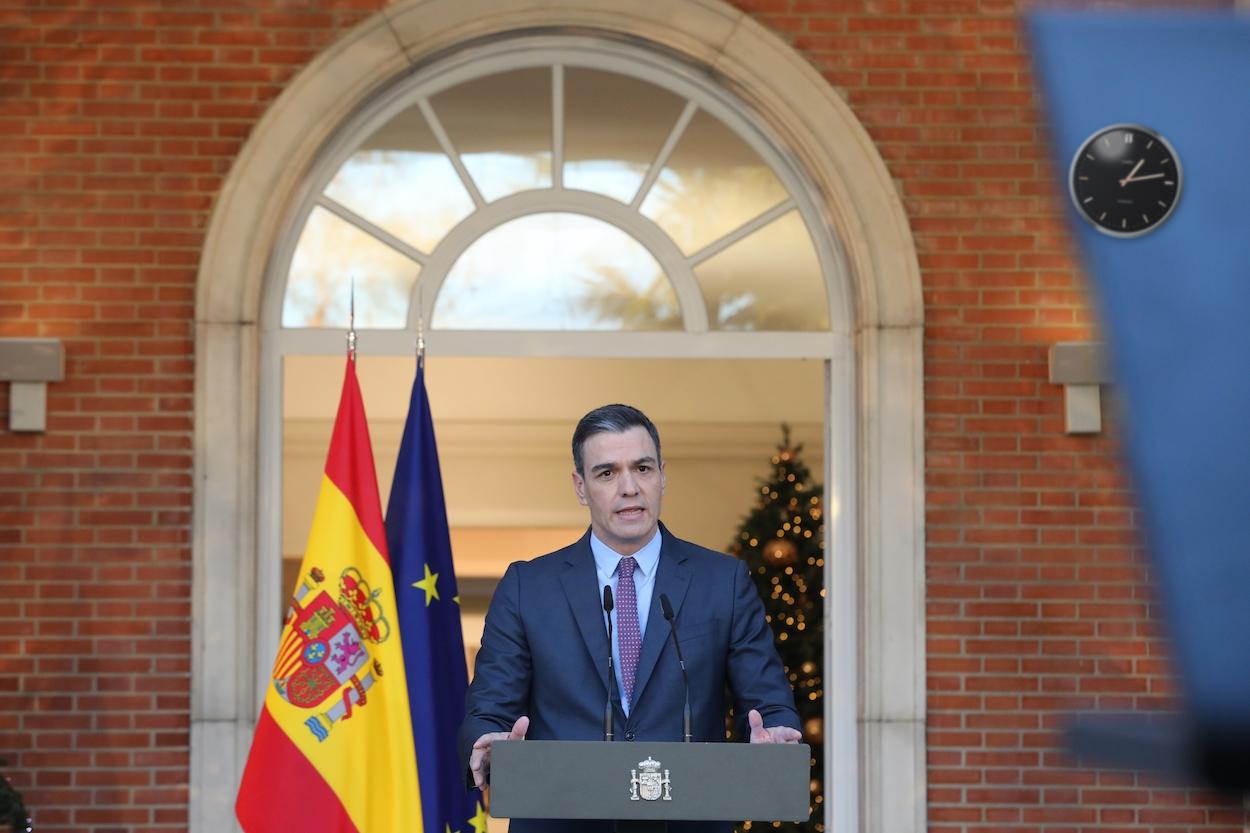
1 h 13 min
